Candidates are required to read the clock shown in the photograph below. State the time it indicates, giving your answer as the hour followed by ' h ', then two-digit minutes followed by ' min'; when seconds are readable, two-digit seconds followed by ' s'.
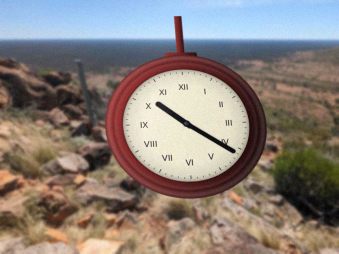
10 h 21 min
